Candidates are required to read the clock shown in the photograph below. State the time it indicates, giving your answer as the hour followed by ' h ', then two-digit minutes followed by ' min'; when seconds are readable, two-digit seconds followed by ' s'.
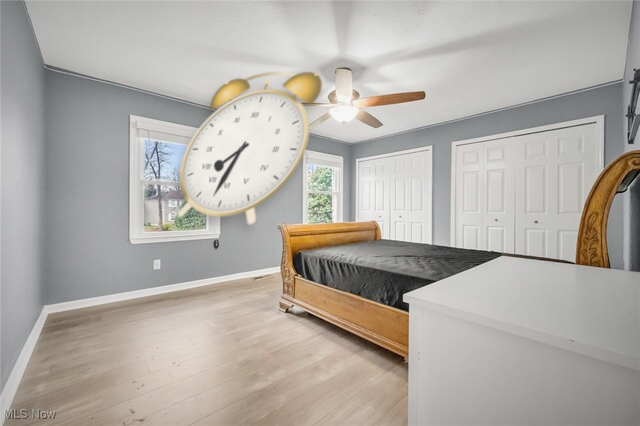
7 h 32 min
